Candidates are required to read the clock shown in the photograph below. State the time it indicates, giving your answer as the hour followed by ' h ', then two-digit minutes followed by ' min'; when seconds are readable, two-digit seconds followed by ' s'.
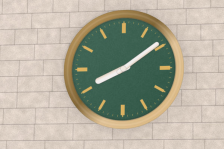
8 h 09 min
